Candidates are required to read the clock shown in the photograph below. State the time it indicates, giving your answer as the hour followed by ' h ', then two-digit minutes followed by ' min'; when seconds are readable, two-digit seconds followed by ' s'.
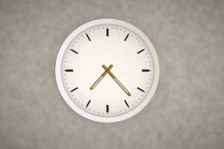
7 h 23 min
